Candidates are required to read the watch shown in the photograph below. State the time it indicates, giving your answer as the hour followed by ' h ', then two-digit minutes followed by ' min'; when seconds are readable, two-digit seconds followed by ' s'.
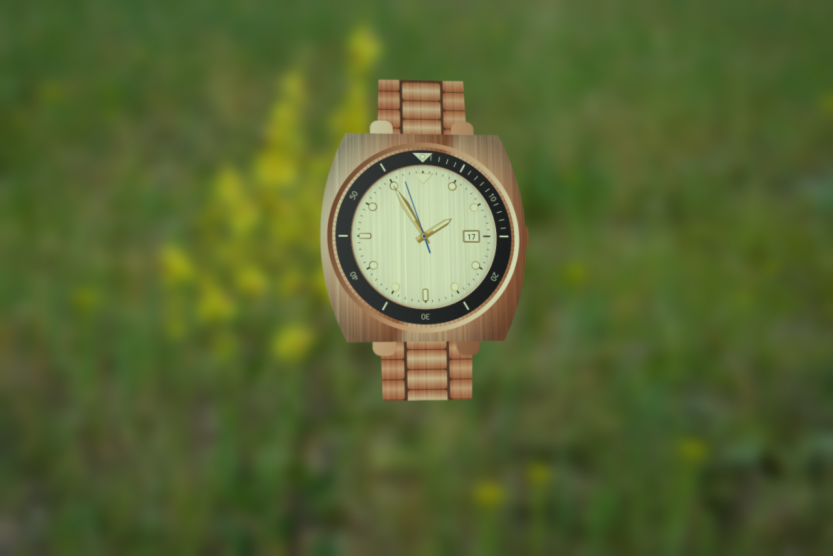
1 h 54 min 57 s
